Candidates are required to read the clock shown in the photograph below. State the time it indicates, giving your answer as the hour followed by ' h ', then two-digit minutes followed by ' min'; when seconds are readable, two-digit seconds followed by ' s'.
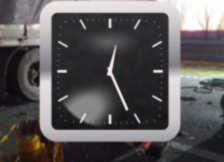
12 h 26 min
